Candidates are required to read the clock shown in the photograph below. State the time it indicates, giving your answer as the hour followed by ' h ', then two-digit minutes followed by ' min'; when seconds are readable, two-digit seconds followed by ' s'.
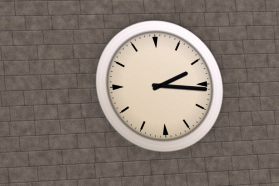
2 h 16 min
